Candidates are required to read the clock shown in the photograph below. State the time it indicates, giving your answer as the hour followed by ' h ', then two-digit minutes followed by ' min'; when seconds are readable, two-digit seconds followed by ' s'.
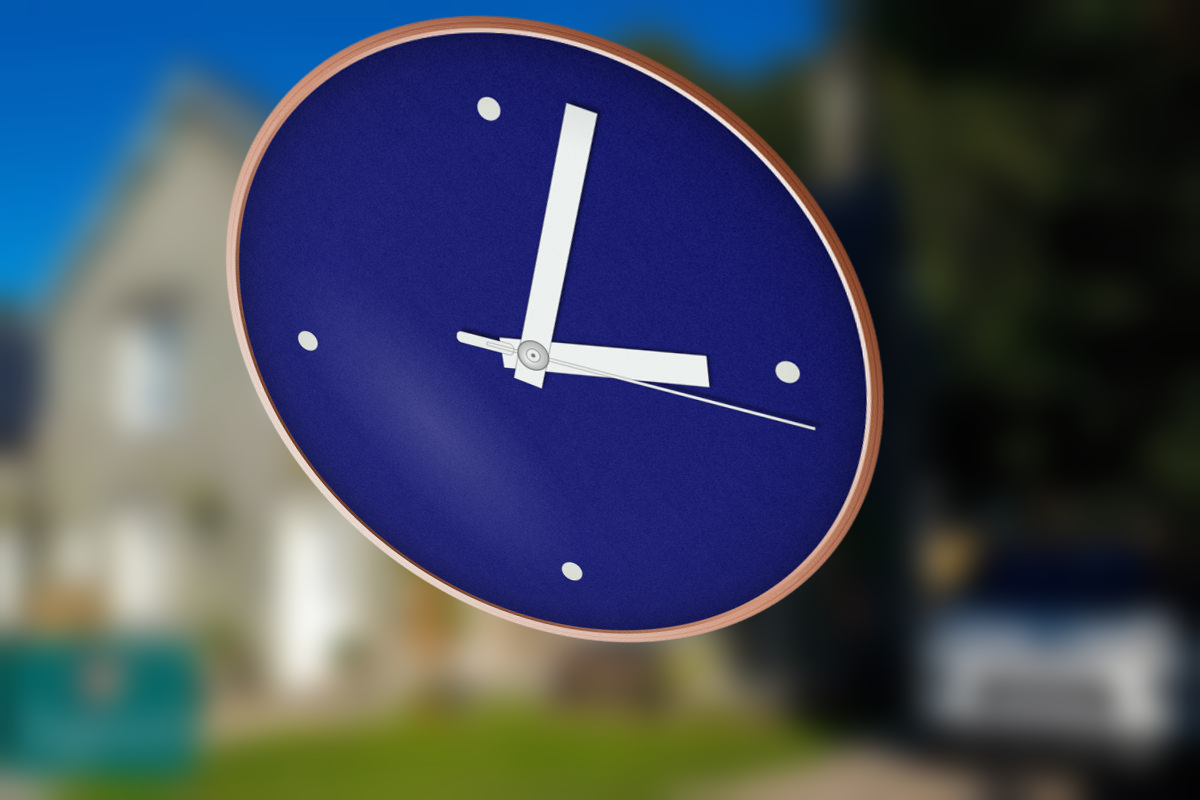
3 h 03 min 17 s
